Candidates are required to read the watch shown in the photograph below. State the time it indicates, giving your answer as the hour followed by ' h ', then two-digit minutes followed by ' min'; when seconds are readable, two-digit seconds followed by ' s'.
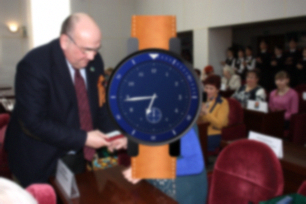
6 h 44 min
